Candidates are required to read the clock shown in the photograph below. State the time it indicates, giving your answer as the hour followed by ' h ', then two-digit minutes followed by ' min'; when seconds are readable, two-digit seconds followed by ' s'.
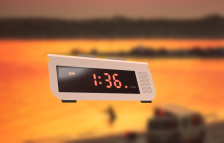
1 h 36 min
